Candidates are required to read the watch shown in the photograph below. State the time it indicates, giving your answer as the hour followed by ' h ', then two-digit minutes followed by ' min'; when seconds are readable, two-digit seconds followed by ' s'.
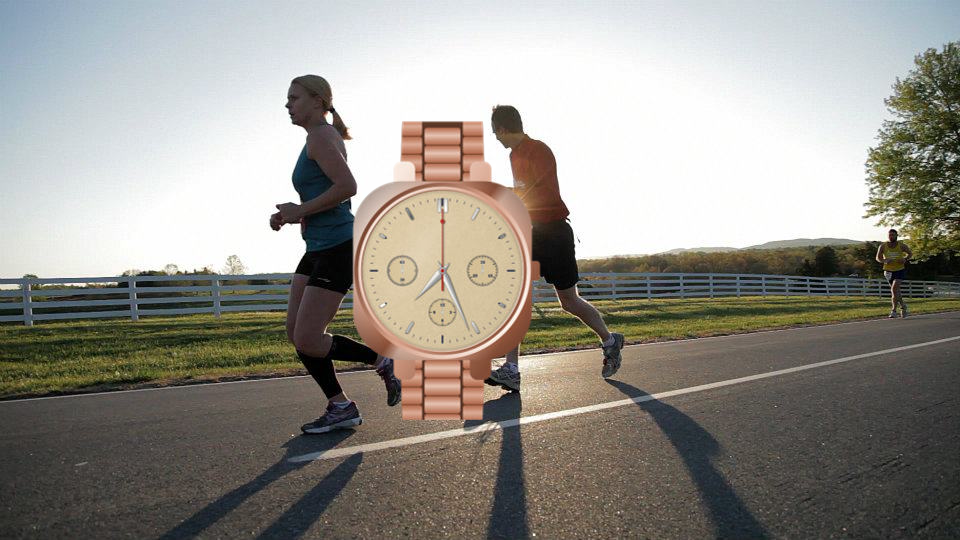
7 h 26 min
